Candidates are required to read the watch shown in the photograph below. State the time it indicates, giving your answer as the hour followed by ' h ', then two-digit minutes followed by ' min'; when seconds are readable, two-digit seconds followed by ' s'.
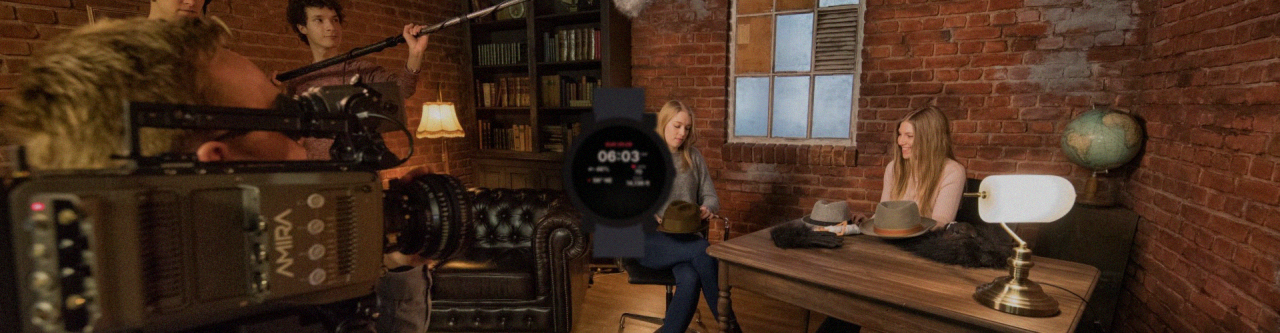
6 h 03 min
